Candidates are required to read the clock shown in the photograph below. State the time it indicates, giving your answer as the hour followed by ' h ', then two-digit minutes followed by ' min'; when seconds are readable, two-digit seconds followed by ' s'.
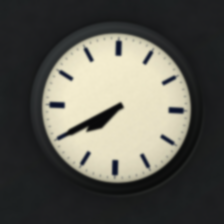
7 h 40 min
